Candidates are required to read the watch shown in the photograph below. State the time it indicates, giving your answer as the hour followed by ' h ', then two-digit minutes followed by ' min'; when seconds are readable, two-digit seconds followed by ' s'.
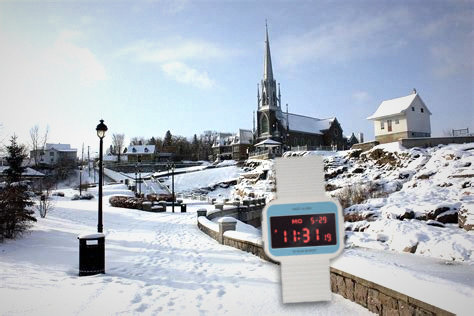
11 h 31 min
